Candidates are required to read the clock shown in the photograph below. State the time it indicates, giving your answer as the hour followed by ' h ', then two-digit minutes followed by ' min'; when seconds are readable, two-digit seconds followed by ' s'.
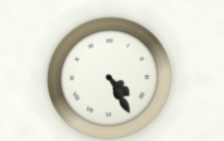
4 h 25 min
